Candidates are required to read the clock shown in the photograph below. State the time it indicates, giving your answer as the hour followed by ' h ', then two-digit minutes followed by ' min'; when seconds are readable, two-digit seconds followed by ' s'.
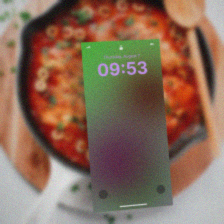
9 h 53 min
